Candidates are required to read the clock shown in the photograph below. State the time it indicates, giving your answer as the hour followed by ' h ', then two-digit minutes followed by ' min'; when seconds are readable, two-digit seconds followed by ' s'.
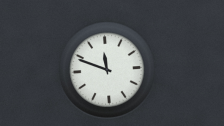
11 h 49 min
